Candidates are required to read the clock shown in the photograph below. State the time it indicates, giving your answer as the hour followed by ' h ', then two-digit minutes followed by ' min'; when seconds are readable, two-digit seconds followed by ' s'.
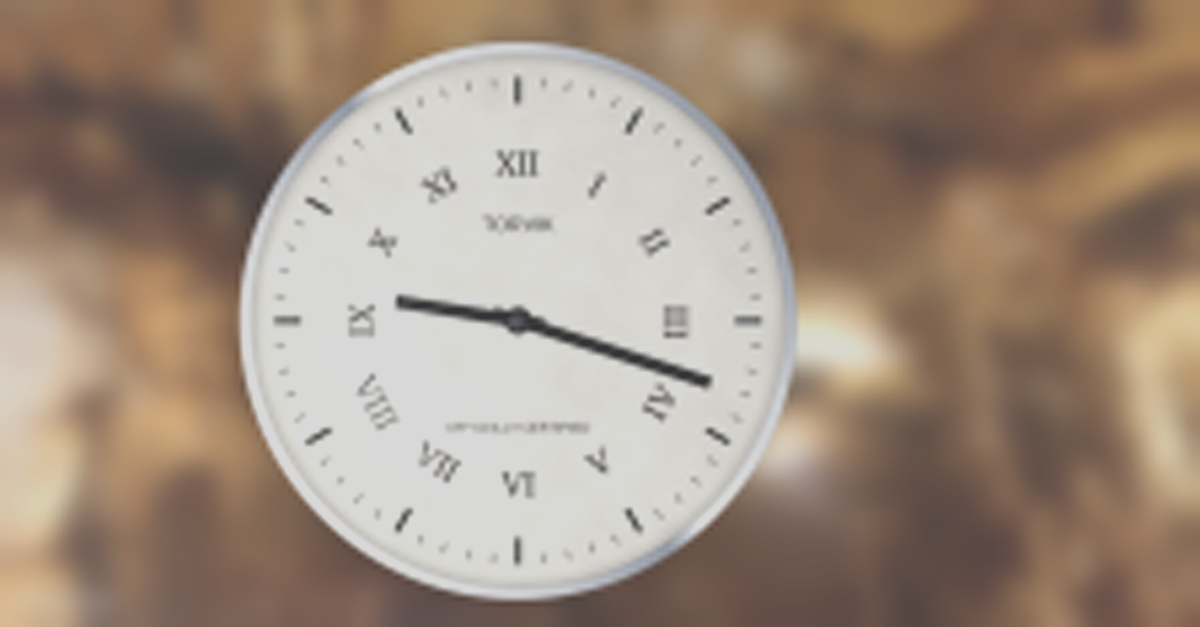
9 h 18 min
